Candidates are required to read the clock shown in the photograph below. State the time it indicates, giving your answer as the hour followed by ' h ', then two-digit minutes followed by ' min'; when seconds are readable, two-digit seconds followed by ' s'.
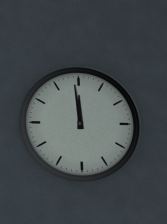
11 h 59 min
